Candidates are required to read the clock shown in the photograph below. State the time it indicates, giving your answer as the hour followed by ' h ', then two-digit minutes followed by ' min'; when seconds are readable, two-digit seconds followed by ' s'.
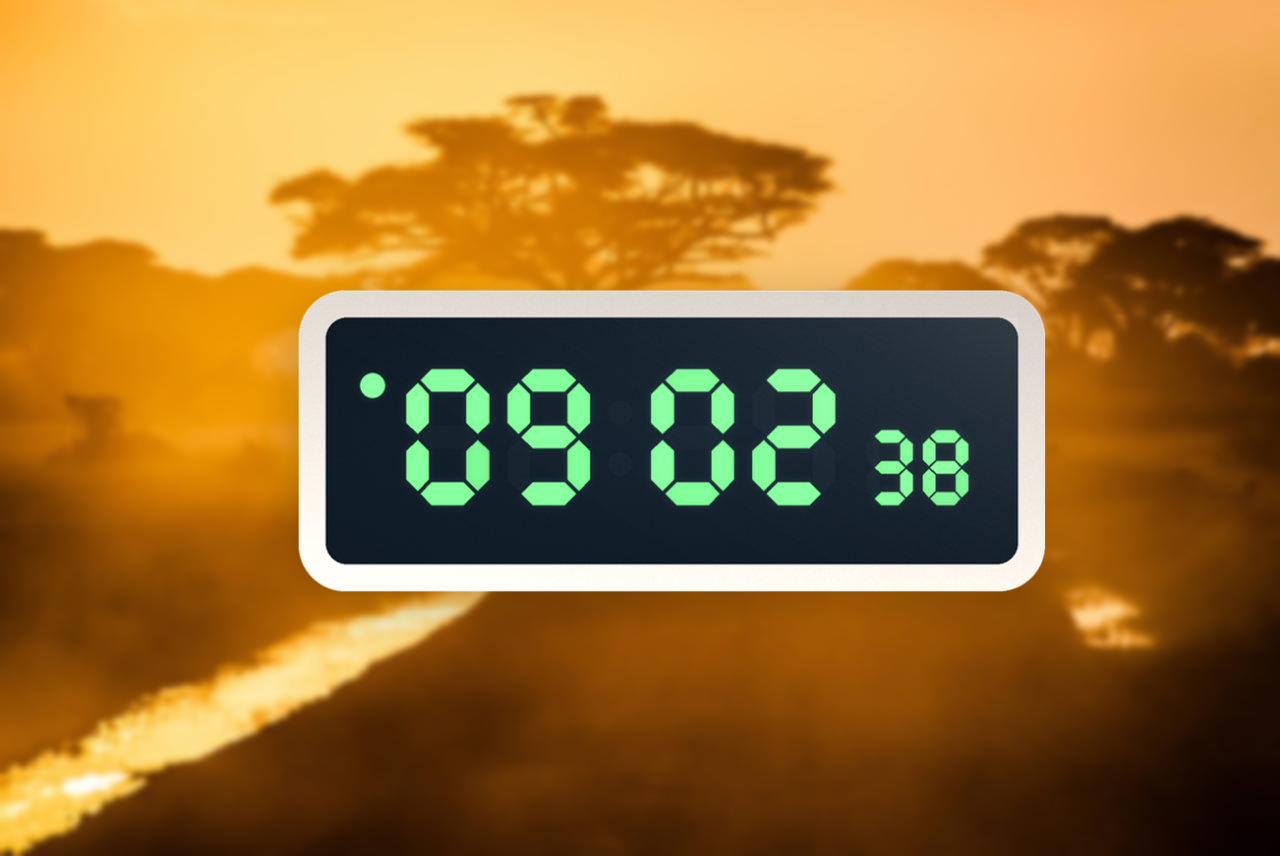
9 h 02 min 38 s
